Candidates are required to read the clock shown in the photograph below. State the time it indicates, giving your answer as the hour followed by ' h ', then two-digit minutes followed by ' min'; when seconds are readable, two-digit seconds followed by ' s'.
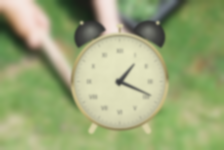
1 h 19 min
